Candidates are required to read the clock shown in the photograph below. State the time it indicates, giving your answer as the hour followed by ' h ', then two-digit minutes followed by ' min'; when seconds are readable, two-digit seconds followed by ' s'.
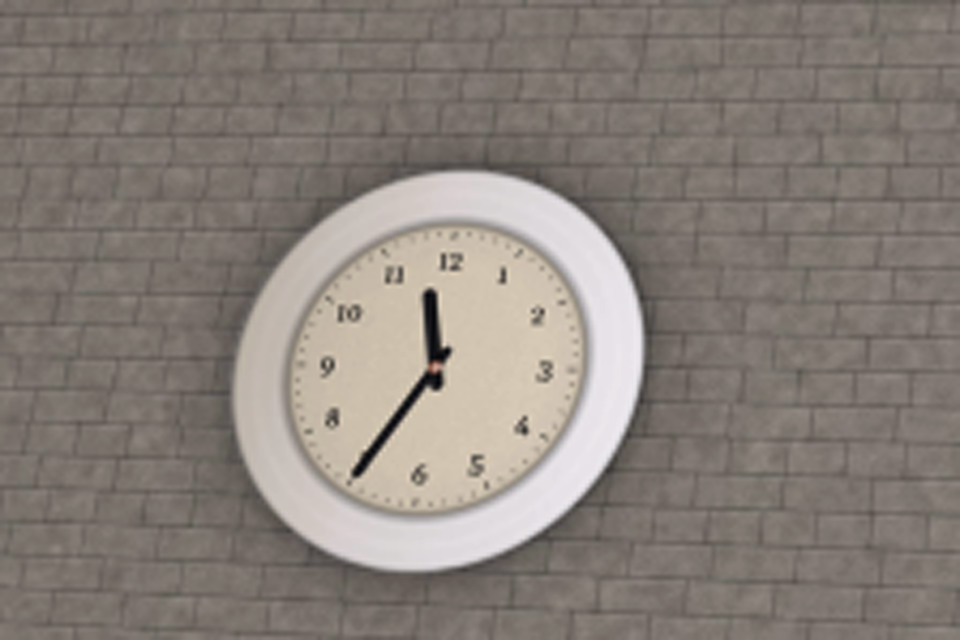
11 h 35 min
